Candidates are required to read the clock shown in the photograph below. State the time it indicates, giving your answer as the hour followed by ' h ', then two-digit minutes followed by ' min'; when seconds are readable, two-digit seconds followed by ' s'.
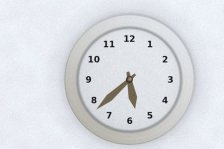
5 h 38 min
